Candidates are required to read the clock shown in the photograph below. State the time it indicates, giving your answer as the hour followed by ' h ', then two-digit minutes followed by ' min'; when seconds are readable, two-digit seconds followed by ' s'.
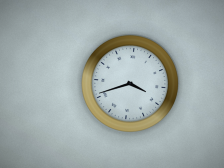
3 h 41 min
